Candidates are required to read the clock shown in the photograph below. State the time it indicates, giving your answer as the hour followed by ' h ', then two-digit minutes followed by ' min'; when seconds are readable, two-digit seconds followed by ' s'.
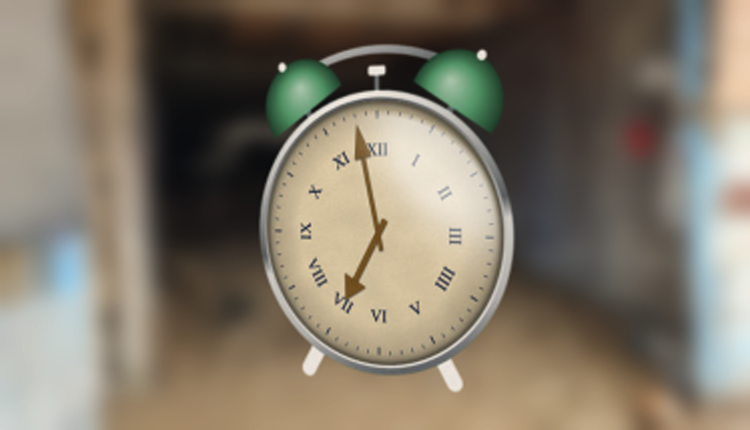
6 h 58 min
